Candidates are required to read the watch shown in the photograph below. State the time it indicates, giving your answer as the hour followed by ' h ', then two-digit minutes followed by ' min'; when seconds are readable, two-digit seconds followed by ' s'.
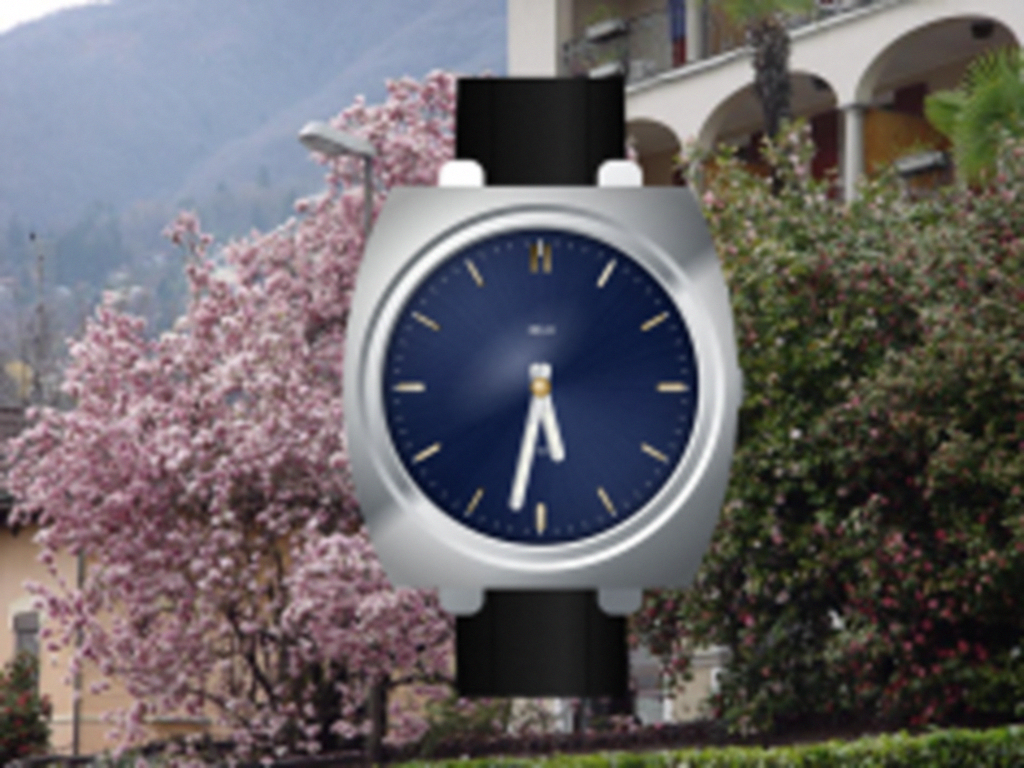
5 h 32 min
